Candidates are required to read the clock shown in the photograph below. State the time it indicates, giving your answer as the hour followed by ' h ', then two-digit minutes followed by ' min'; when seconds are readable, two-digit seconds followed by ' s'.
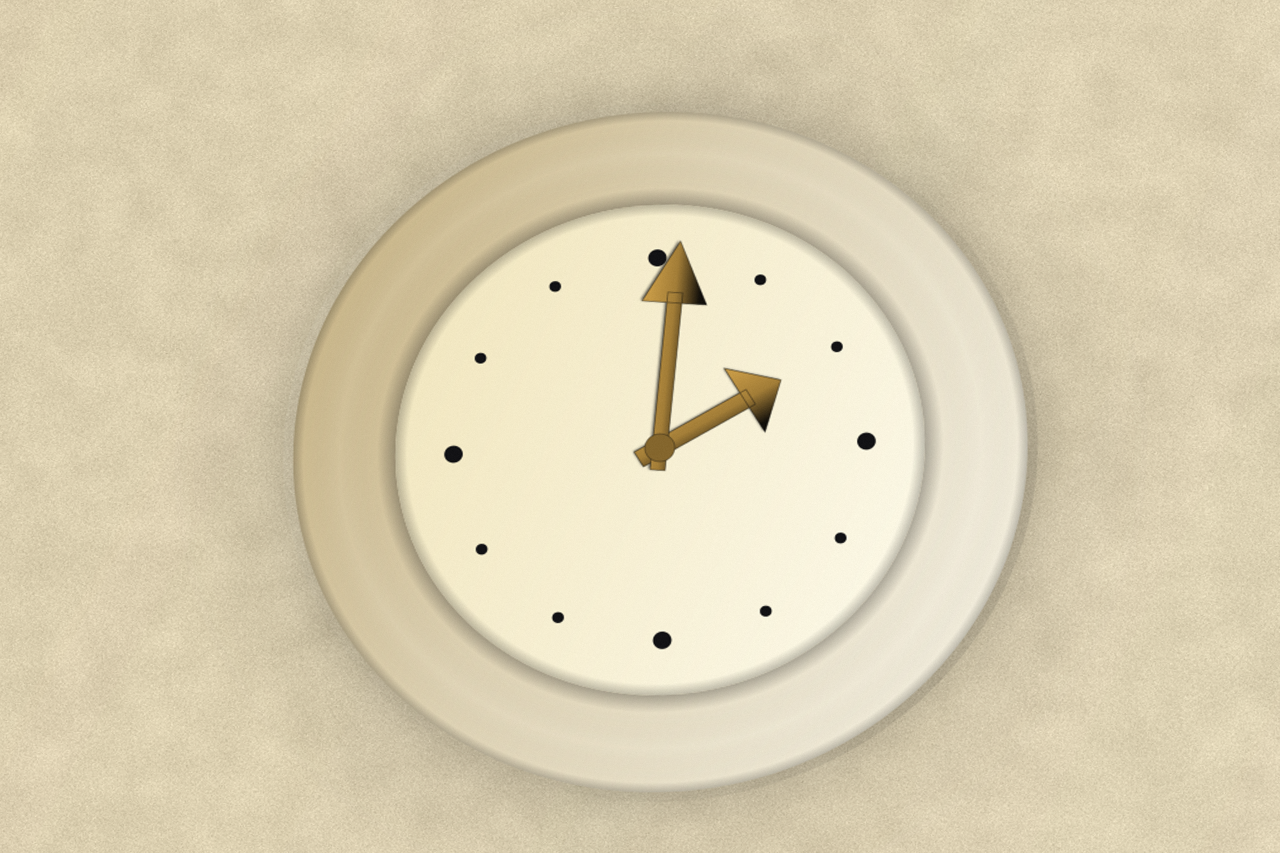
2 h 01 min
